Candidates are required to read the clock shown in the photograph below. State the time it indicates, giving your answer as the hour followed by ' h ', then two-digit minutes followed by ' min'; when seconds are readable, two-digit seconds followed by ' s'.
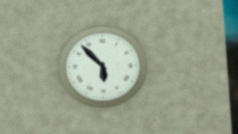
5 h 53 min
